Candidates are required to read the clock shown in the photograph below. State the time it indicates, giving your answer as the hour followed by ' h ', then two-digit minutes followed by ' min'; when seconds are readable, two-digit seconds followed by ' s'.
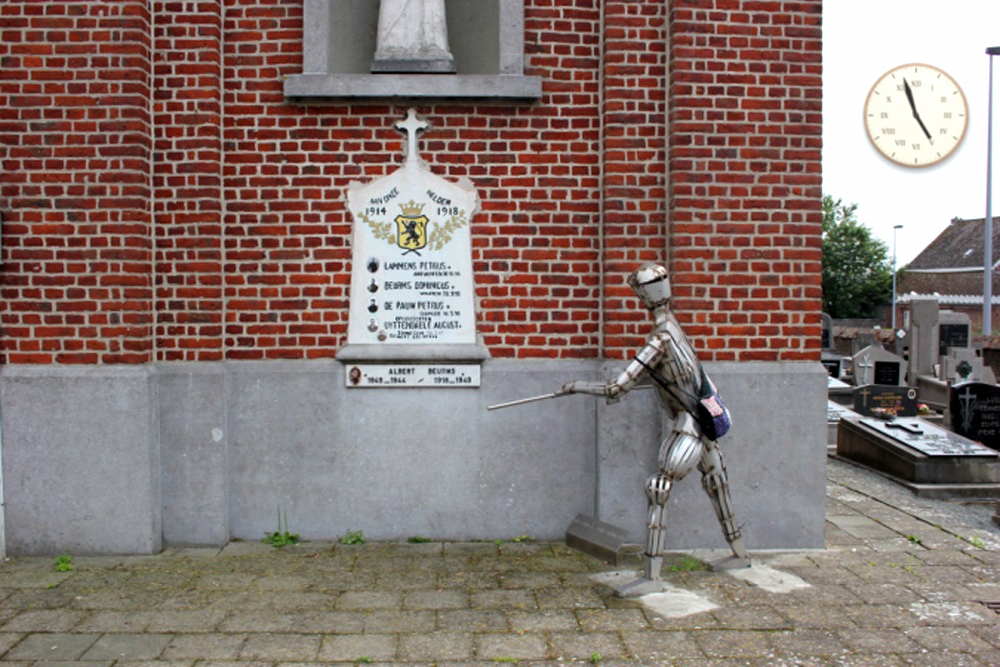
4 h 57 min
